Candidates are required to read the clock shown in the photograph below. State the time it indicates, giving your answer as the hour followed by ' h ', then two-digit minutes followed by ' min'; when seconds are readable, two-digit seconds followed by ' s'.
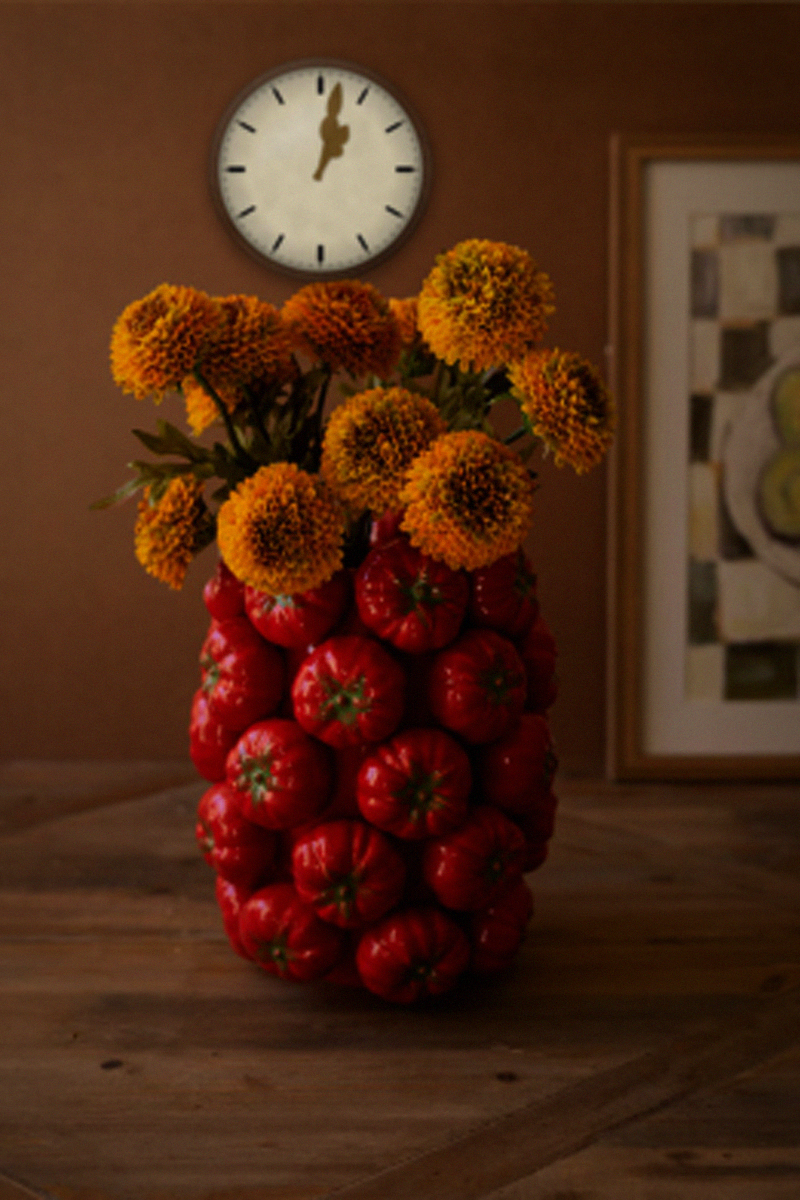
1 h 02 min
